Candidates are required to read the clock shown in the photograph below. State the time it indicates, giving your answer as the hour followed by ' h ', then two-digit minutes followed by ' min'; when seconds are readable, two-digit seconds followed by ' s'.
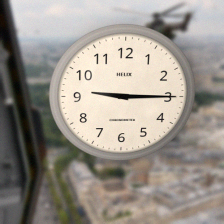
9 h 15 min
